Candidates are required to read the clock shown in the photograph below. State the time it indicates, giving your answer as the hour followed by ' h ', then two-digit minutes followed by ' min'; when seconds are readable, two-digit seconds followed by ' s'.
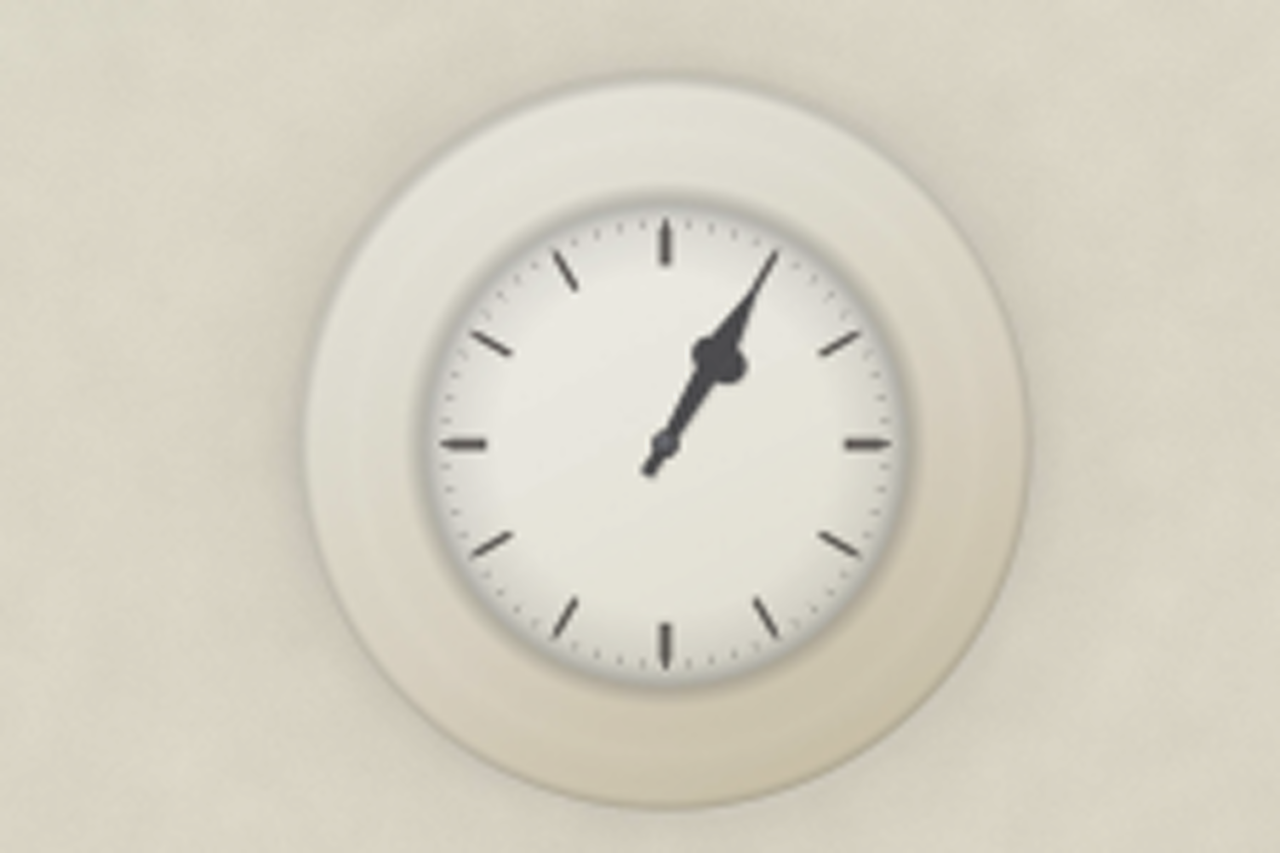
1 h 05 min
